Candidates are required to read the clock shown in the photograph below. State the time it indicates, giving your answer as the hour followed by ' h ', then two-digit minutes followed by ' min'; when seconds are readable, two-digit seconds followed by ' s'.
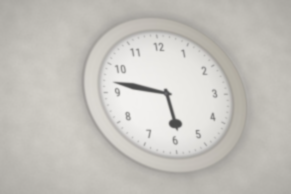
5 h 47 min
